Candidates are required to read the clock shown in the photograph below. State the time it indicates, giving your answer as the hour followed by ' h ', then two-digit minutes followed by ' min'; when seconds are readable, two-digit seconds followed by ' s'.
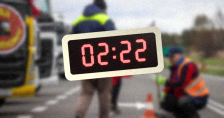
2 h 22 min
